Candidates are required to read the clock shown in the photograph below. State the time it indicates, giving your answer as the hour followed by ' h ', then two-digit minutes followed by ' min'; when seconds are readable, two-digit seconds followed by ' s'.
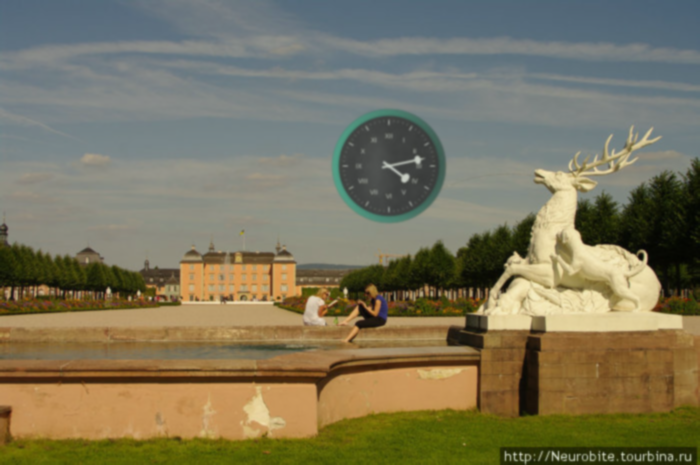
4 h 13 min
